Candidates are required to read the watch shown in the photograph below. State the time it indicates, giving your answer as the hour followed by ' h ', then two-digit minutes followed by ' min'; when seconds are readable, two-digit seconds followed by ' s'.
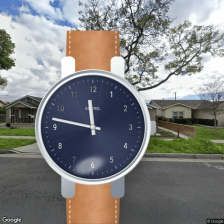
11 h 47 min
